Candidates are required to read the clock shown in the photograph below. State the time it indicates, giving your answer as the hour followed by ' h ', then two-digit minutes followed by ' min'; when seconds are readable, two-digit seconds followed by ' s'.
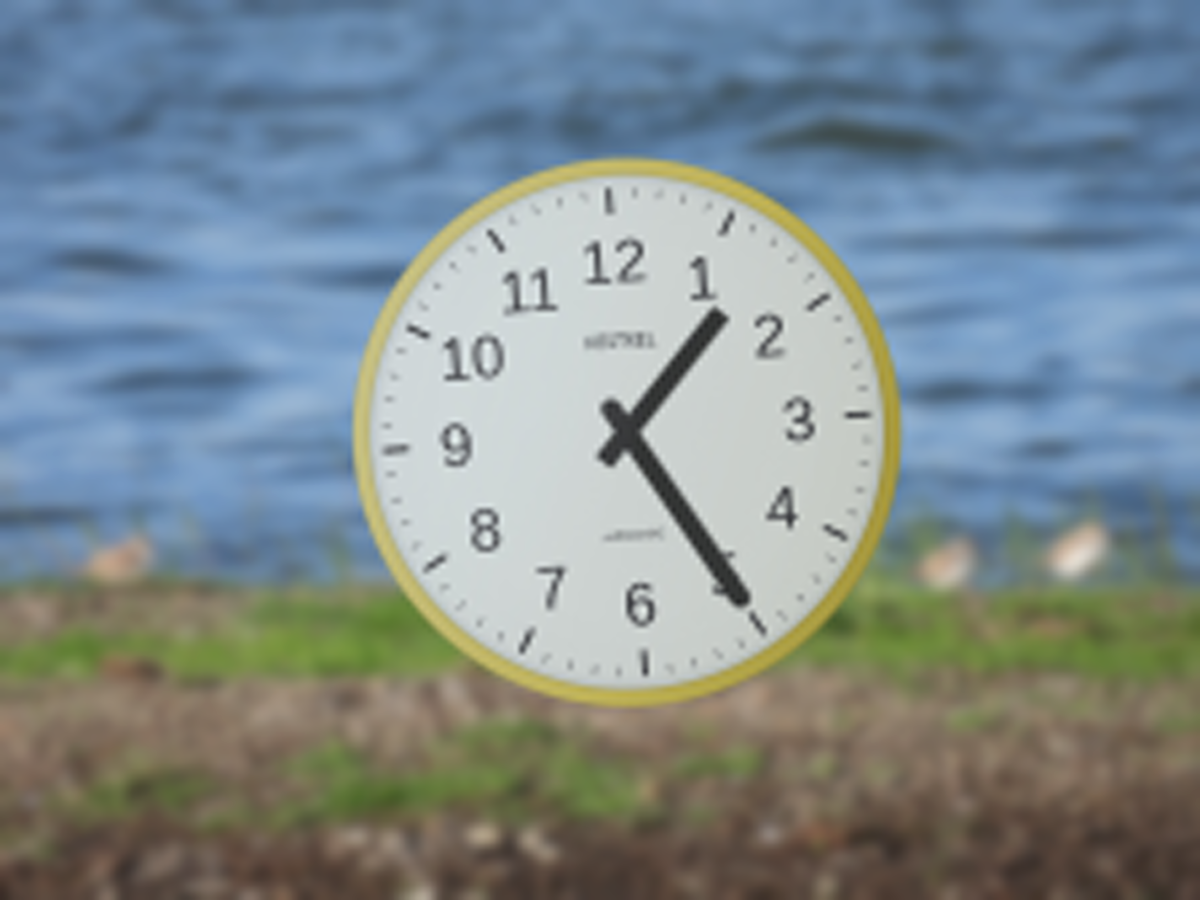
1 h 25 min
